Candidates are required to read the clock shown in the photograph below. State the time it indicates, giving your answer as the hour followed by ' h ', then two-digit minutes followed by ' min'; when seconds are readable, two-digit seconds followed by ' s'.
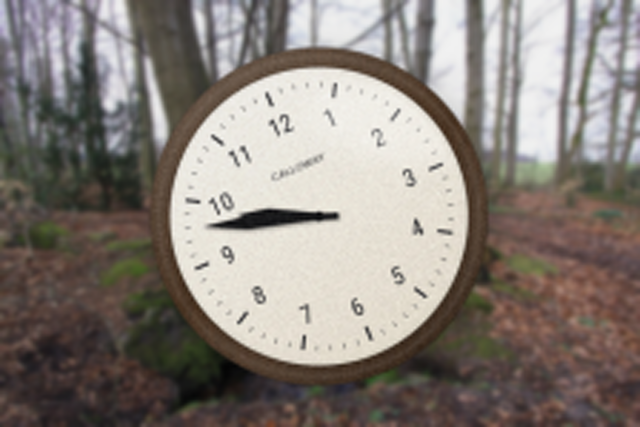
9 h 48 min
